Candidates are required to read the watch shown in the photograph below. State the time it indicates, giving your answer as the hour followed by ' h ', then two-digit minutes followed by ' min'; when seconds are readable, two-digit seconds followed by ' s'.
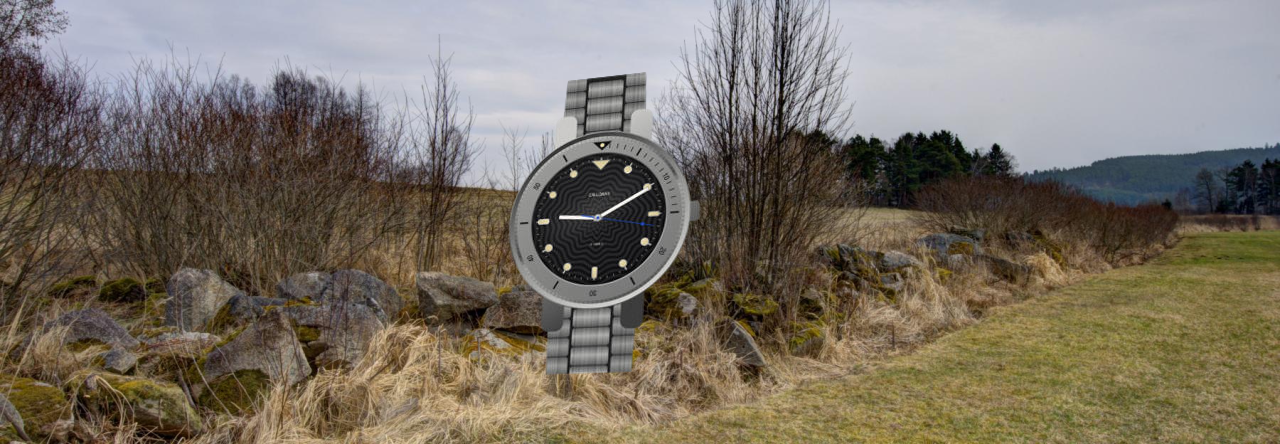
9 h 10 min 17 s
